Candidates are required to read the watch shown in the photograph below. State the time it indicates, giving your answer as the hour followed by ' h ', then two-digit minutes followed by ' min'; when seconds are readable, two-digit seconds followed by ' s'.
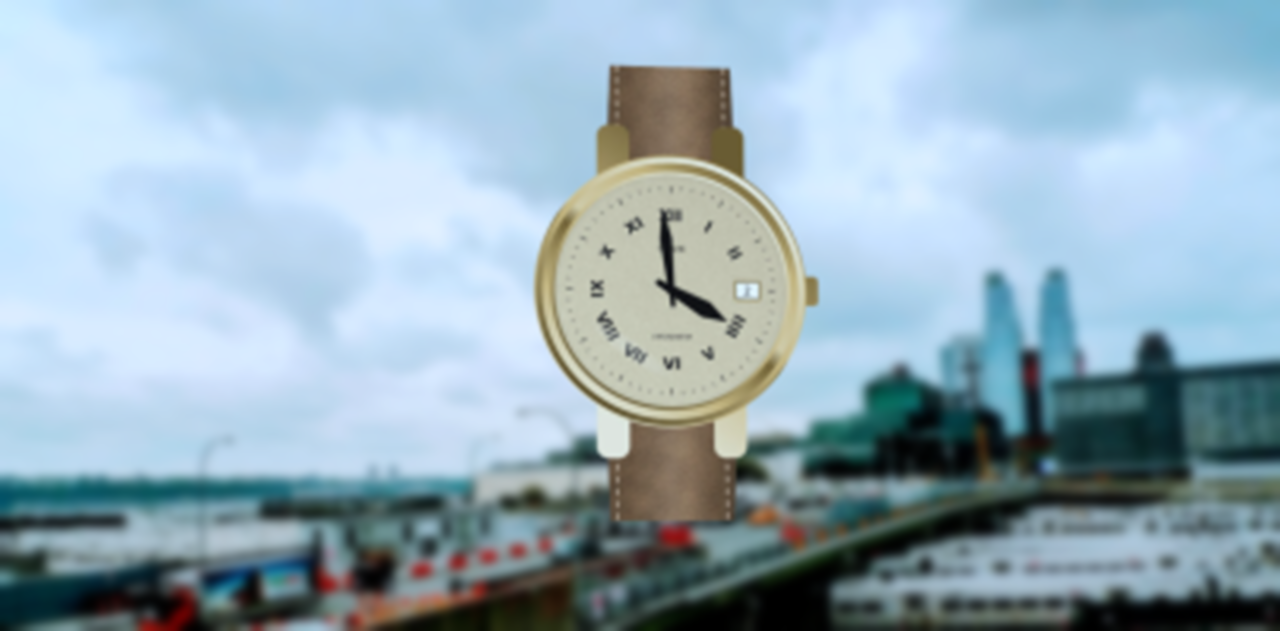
3 h 59 min
